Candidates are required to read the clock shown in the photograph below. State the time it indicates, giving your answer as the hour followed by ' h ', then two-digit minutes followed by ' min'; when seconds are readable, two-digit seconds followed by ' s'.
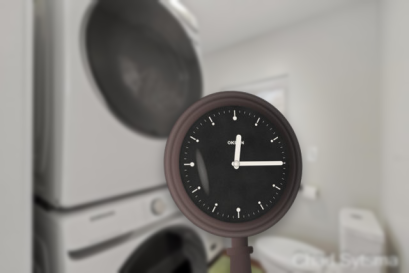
12 h 15 min
